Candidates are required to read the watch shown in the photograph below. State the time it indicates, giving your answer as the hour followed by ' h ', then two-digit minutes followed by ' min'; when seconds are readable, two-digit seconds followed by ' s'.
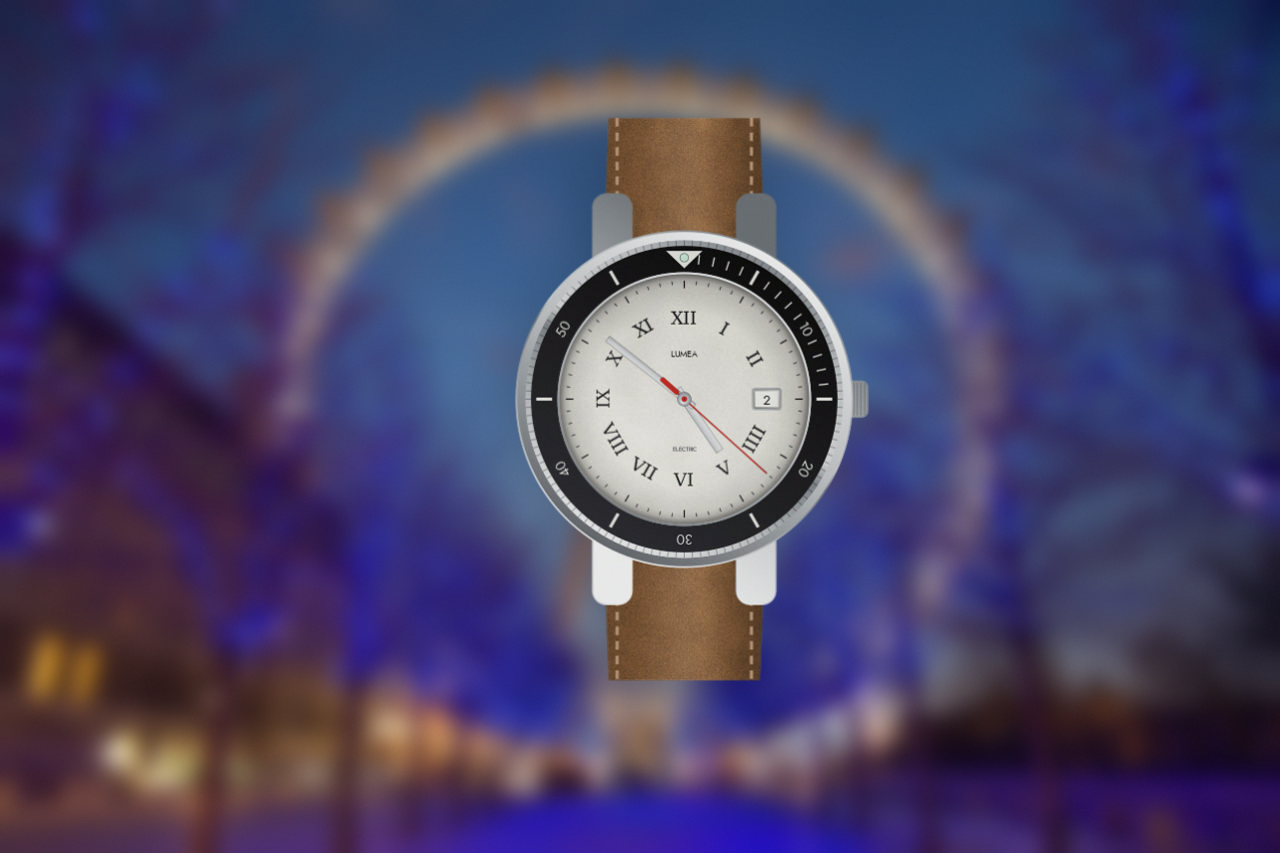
4 h 51 min 22 s
